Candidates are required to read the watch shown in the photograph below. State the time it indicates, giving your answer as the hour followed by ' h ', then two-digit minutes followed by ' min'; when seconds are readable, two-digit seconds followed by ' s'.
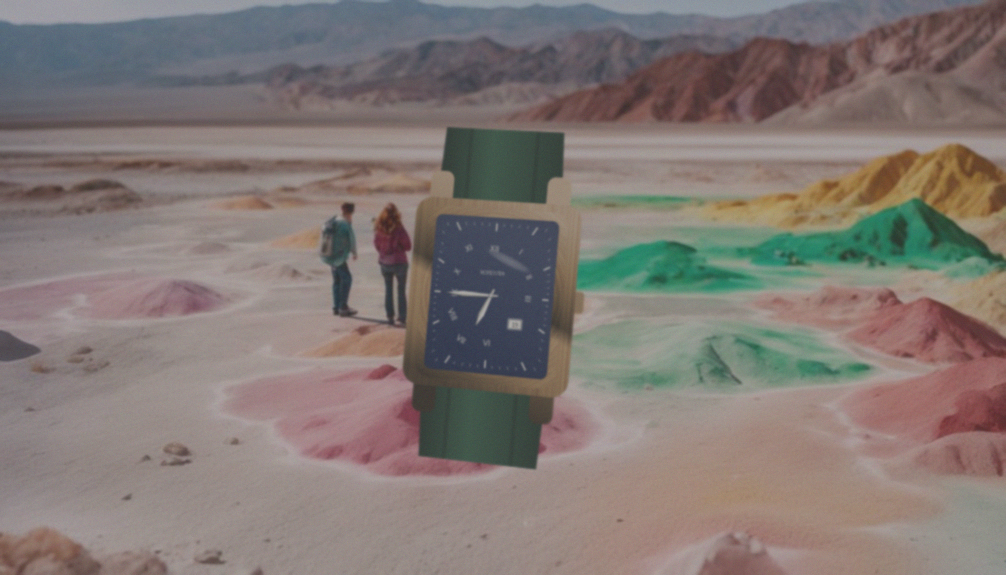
6 h 45 min
